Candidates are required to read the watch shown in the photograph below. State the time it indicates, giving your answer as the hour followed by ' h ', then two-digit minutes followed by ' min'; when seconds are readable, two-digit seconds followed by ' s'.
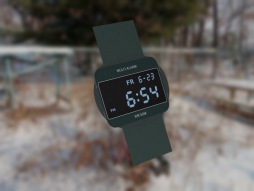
6 h 54 min
